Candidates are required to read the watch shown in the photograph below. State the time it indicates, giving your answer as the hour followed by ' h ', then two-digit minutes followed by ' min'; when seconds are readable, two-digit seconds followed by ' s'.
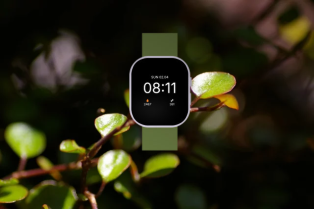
8 h 11 min
